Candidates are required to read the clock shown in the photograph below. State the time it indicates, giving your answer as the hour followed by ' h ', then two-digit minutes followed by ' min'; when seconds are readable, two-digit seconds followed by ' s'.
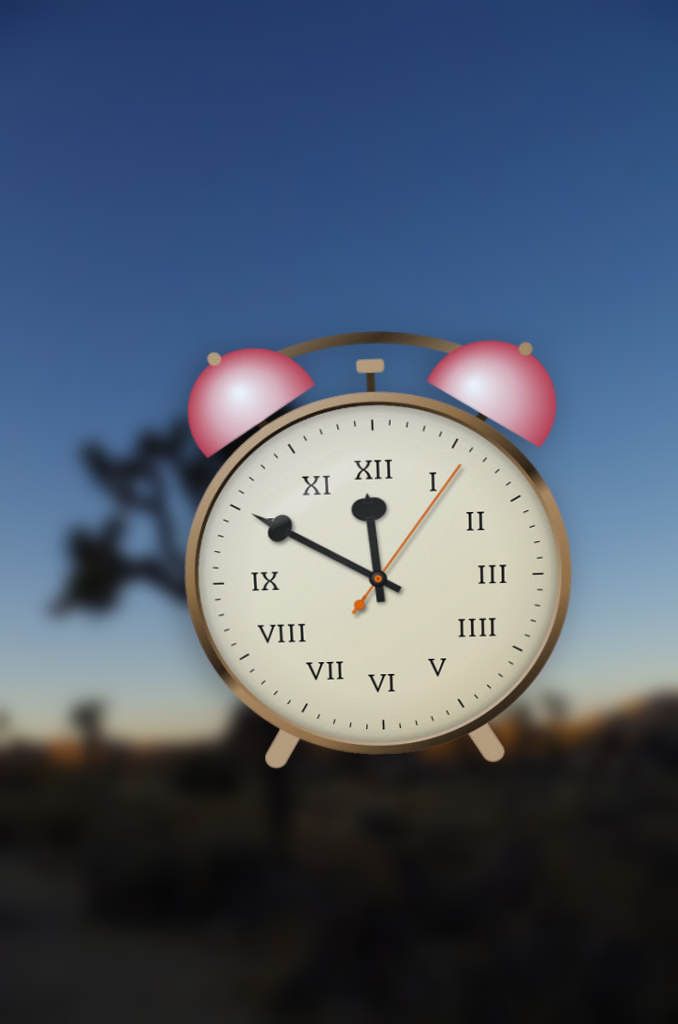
11 h 50 min 06 s
